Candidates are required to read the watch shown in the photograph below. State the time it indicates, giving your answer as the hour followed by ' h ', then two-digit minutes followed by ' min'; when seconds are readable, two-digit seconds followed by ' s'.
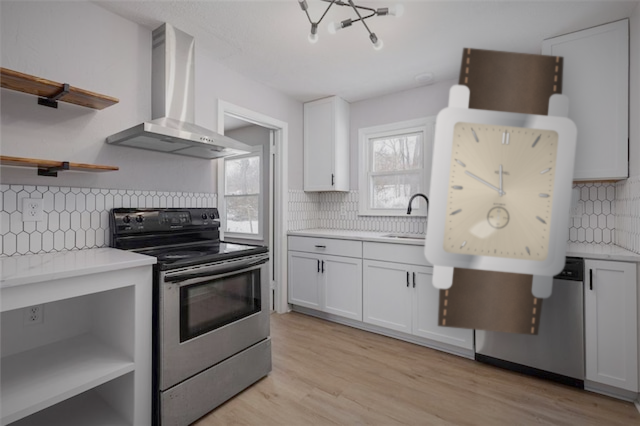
11 h 49 min
